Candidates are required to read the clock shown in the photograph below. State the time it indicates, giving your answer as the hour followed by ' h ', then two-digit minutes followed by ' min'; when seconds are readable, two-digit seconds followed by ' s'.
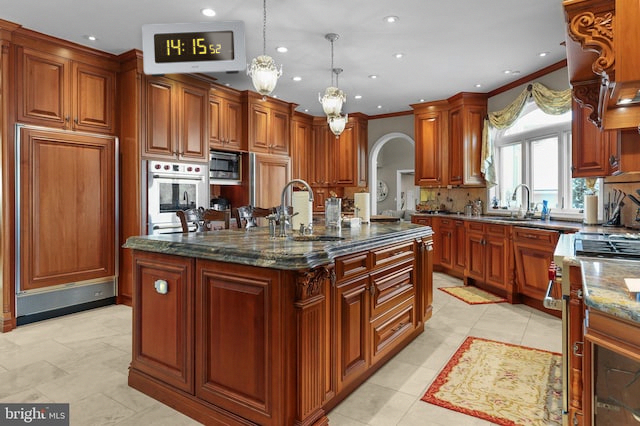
14 h 15 min 52 s
